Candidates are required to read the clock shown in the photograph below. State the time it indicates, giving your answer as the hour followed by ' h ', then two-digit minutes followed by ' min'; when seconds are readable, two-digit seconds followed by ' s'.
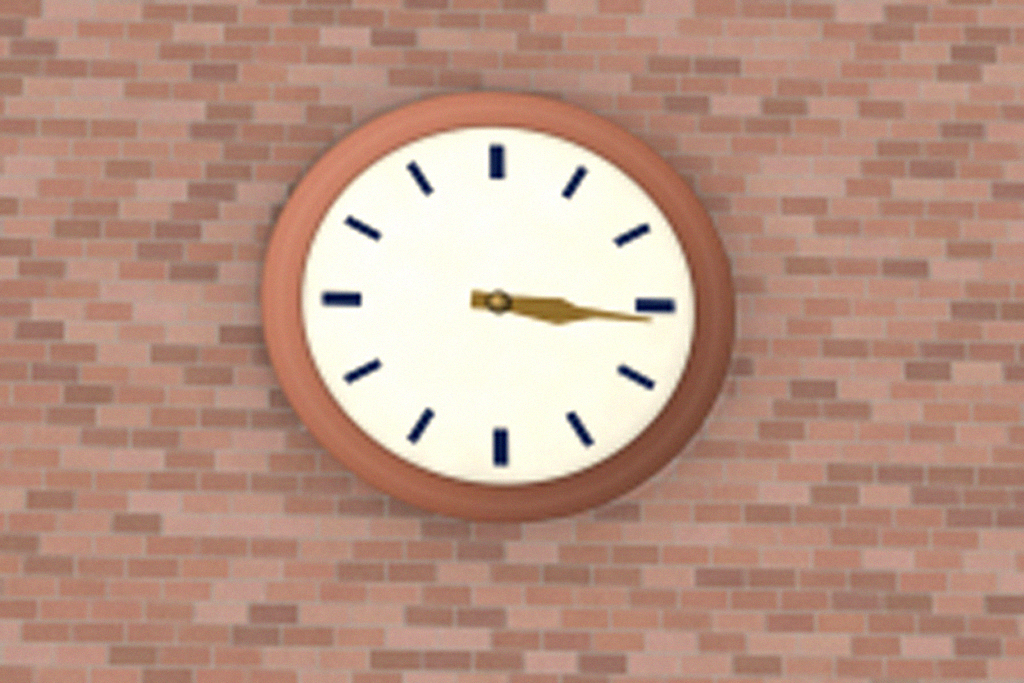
3 h 16 min
